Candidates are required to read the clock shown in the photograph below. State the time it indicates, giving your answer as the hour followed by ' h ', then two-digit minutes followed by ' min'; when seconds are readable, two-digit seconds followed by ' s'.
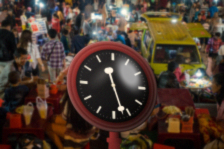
11 h 27 min
